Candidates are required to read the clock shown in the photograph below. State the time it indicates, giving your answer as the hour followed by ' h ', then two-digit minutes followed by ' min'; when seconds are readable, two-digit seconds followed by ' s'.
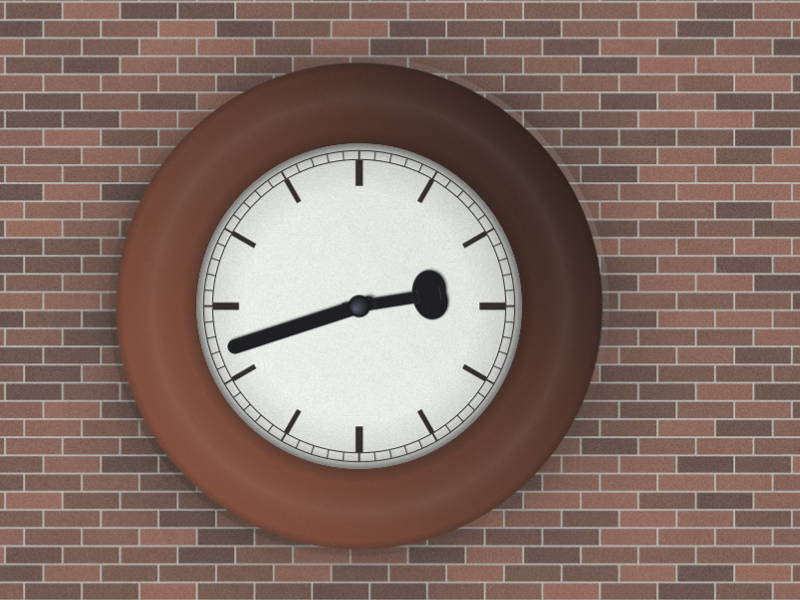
2 h 42 min
